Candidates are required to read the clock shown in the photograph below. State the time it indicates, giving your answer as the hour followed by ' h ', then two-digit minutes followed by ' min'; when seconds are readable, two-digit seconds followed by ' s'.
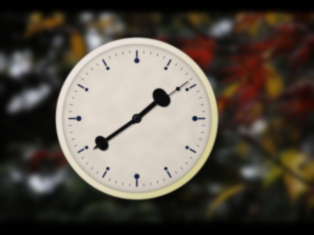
1 h 39 min 09 s
